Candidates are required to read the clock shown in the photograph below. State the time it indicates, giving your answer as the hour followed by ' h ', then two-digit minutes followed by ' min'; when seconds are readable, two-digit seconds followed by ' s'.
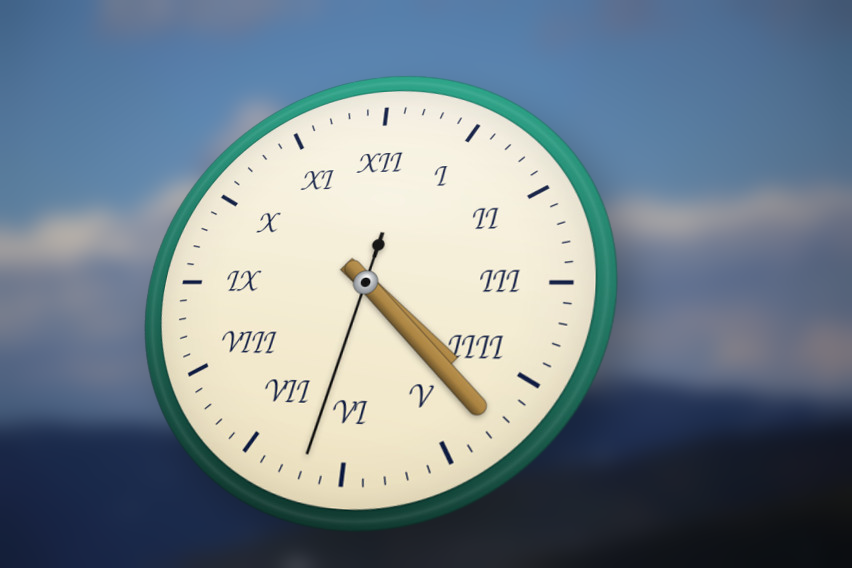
4 h 22 min 32 s
